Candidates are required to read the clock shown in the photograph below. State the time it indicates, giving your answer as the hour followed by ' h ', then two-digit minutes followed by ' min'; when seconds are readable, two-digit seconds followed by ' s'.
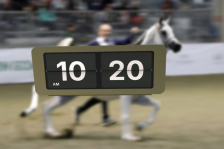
10 h 20 min
